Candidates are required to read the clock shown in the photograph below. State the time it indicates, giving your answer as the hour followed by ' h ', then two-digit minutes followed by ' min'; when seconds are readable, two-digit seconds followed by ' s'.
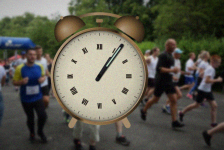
1 h 06 min
